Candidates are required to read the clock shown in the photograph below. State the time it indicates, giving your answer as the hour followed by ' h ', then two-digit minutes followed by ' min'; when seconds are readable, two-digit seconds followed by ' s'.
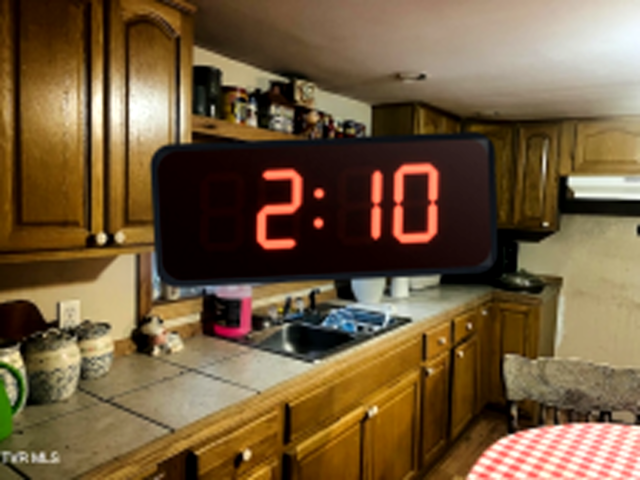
2 h 10 min
